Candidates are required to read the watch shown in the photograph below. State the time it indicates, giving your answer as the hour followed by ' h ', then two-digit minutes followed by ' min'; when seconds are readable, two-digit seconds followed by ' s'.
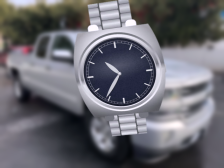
10 h 36 min
